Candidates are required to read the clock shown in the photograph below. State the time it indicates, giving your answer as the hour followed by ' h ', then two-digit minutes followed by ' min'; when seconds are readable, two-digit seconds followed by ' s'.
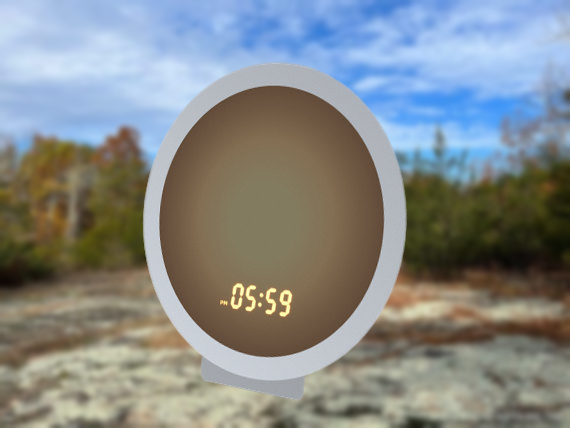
5 h 59 min
